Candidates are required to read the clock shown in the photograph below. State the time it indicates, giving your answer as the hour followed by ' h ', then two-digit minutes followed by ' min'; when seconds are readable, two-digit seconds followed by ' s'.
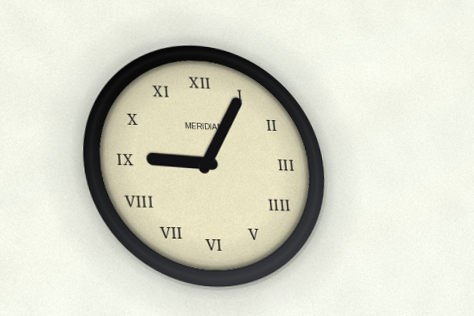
9 h 05 min
